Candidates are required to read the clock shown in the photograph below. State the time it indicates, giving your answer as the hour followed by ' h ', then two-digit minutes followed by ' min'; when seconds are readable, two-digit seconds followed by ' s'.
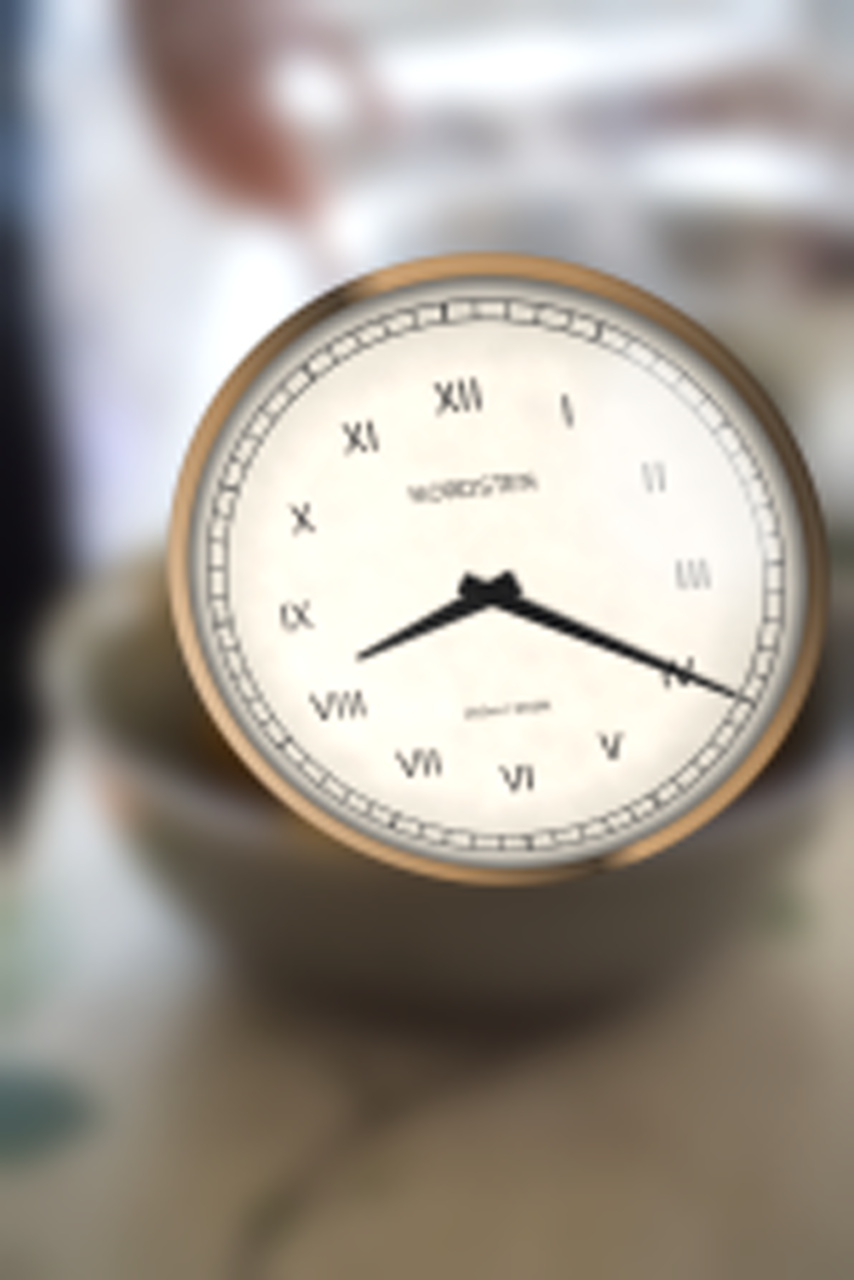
8 h 20 min
